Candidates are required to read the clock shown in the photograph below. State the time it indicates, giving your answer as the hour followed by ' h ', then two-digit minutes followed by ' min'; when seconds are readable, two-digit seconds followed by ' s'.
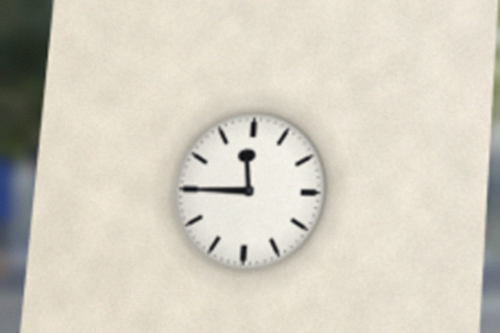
11 h 45 min
